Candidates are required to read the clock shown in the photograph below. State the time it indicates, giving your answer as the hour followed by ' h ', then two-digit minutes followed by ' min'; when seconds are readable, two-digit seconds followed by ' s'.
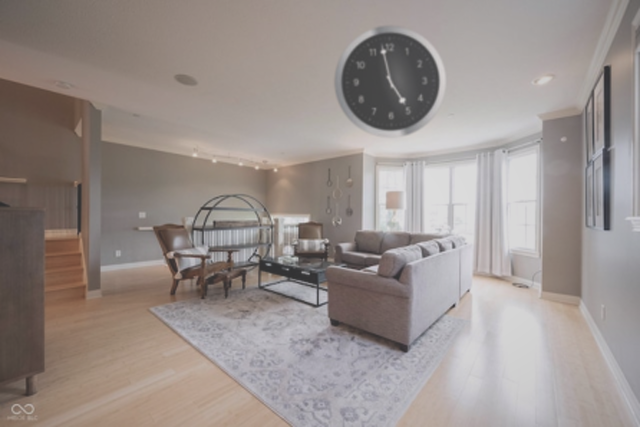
4 h 58 min
